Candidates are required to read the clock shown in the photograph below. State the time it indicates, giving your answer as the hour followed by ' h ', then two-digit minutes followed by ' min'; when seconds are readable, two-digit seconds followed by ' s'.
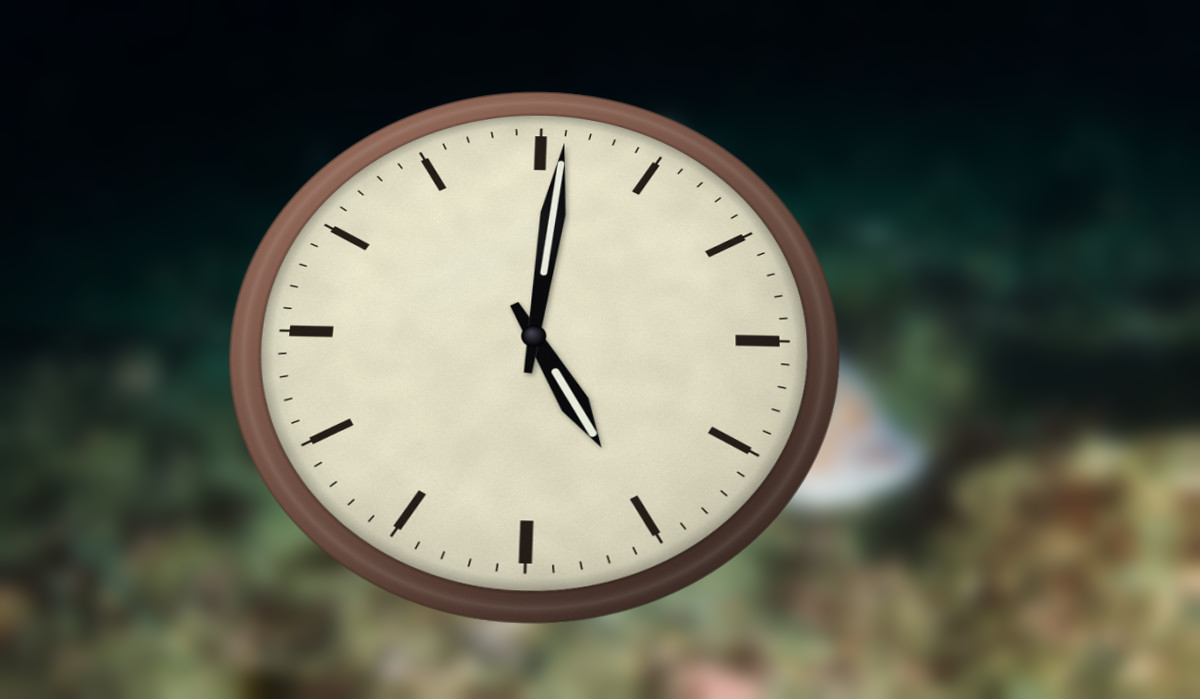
5 h 01 min
